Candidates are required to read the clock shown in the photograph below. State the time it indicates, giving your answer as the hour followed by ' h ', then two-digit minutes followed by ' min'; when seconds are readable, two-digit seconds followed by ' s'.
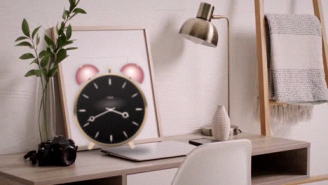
3 h 41 min
